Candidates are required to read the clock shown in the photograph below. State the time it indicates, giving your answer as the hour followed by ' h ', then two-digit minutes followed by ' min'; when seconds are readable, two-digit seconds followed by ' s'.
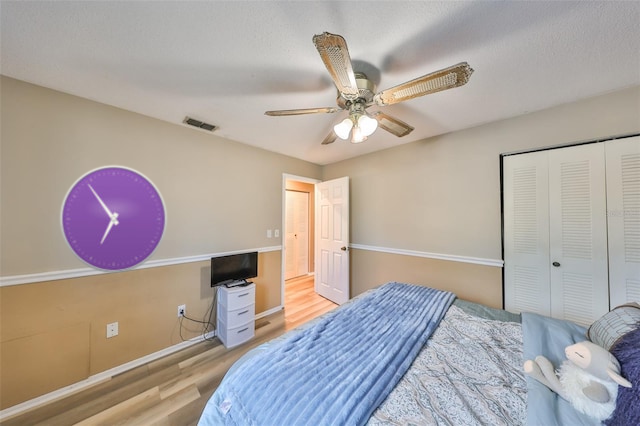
6 h 54 min
